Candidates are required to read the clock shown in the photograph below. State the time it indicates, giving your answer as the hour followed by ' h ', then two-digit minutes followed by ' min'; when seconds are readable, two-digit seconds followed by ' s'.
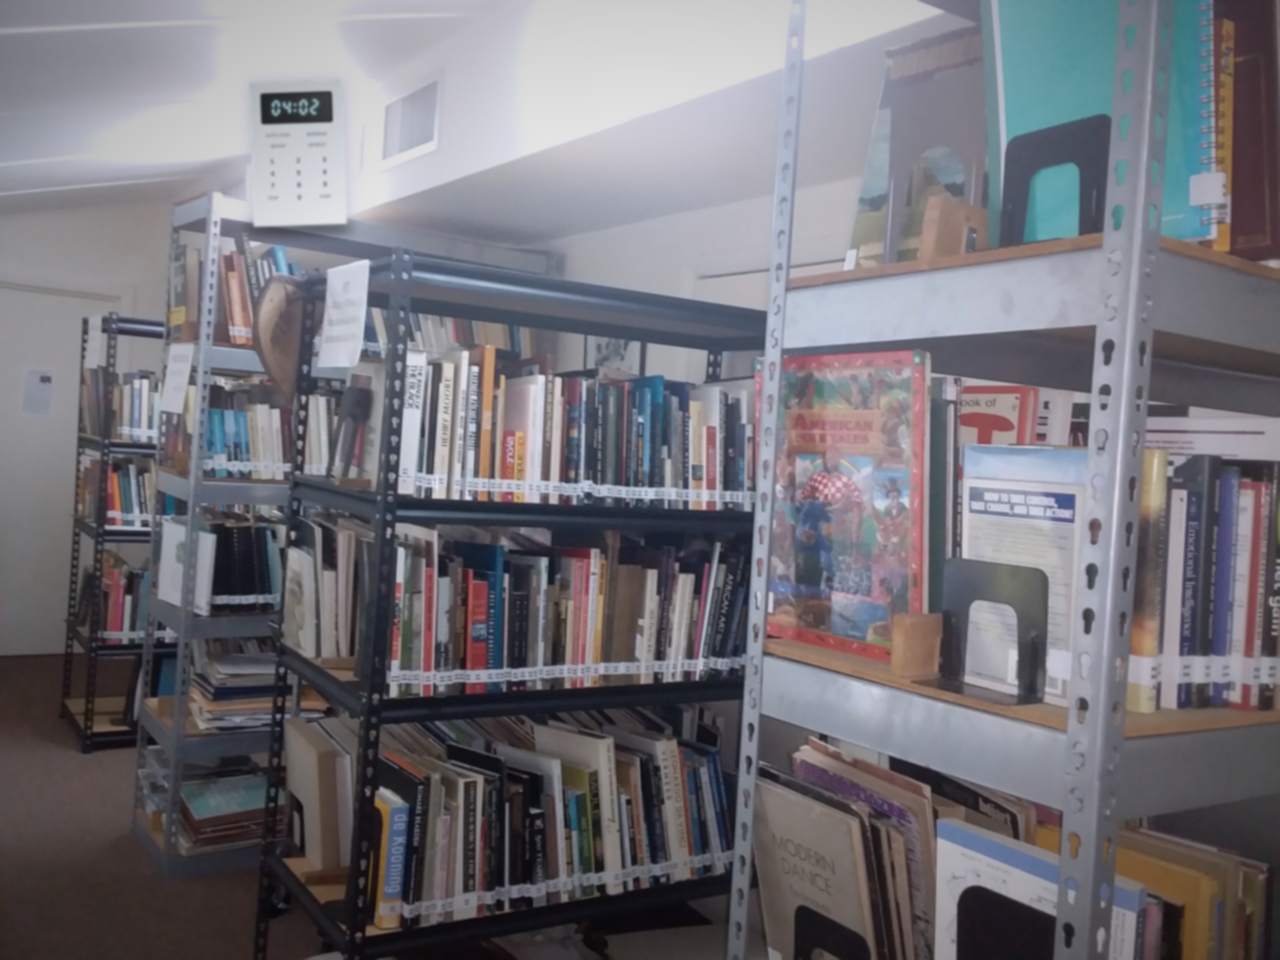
4 h 02 min
